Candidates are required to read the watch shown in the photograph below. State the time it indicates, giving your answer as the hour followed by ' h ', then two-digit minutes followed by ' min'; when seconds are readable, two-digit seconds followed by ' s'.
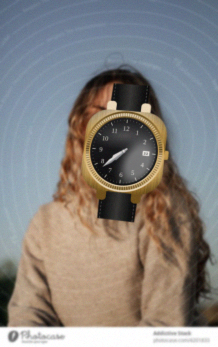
7 h 38 min
